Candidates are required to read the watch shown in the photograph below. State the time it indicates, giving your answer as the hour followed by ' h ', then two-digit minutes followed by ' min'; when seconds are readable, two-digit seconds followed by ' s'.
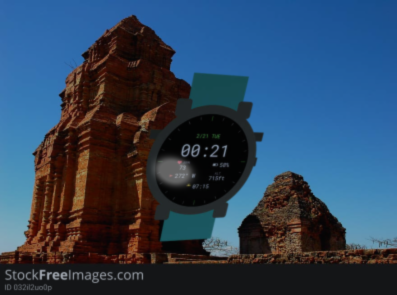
0 h 21 min
